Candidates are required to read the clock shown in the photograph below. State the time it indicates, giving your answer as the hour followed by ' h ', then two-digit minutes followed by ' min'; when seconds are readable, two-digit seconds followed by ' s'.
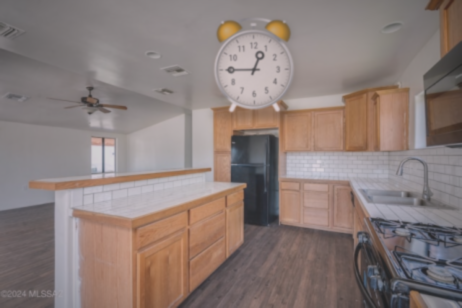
12 h 45 min
